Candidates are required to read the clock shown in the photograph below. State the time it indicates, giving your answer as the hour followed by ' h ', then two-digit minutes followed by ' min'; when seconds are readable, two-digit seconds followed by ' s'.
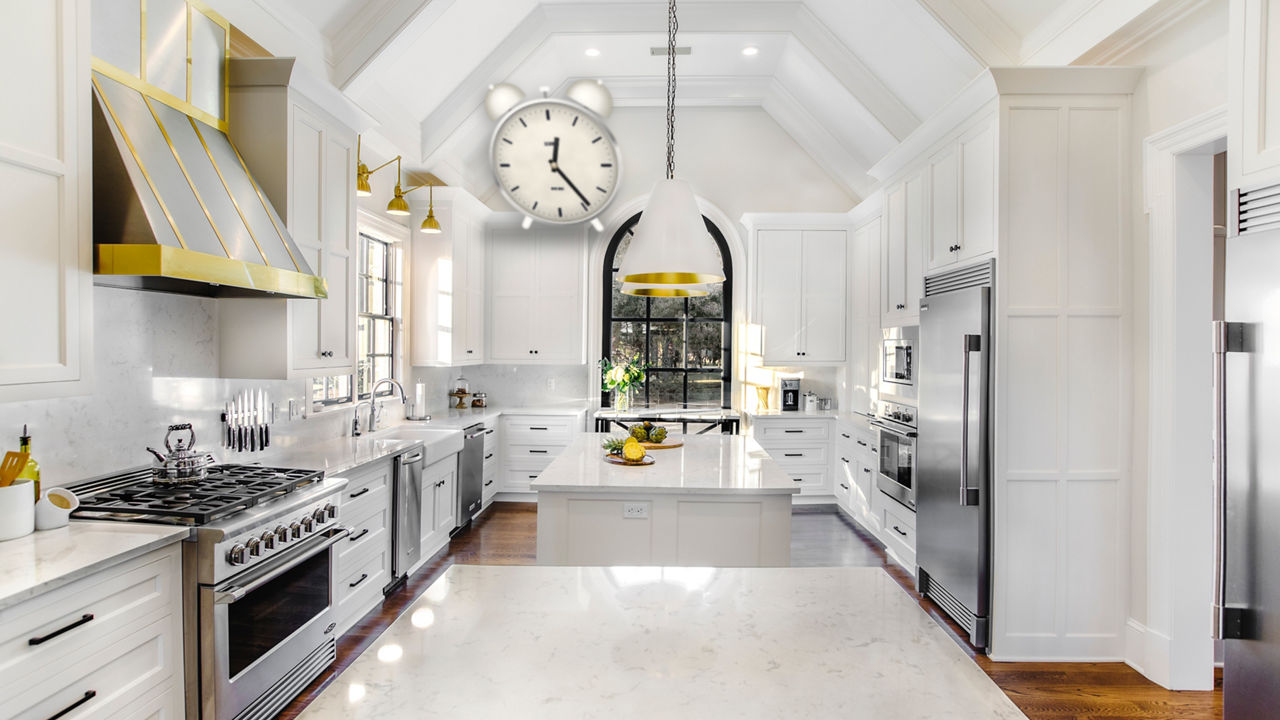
12 h 24 min
